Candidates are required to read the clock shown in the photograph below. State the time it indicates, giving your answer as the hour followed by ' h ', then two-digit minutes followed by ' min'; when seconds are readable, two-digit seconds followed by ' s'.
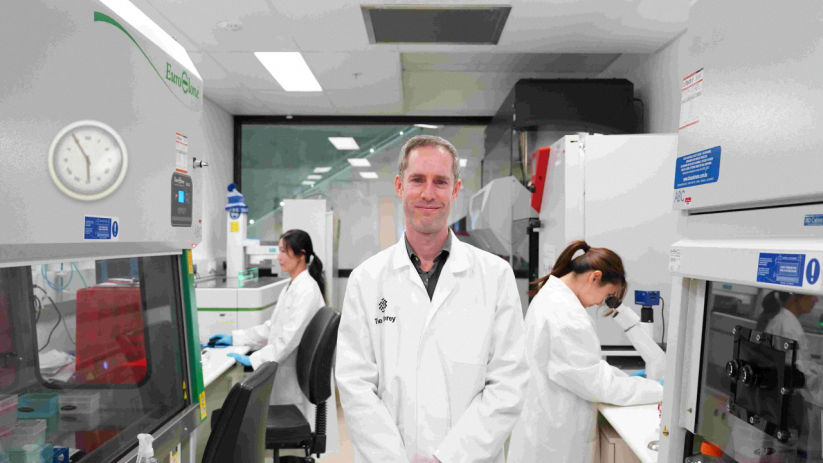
5 h 55 min
